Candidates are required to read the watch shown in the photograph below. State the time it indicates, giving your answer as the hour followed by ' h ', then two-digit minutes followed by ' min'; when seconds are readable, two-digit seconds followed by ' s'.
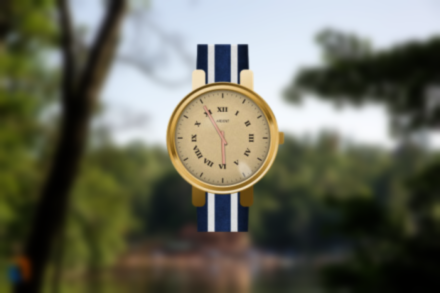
5 h 55 min
